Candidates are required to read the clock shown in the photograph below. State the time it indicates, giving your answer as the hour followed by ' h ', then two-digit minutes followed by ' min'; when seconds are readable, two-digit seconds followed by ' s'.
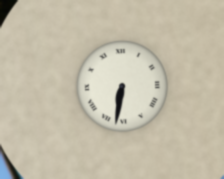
6 h 32 min
